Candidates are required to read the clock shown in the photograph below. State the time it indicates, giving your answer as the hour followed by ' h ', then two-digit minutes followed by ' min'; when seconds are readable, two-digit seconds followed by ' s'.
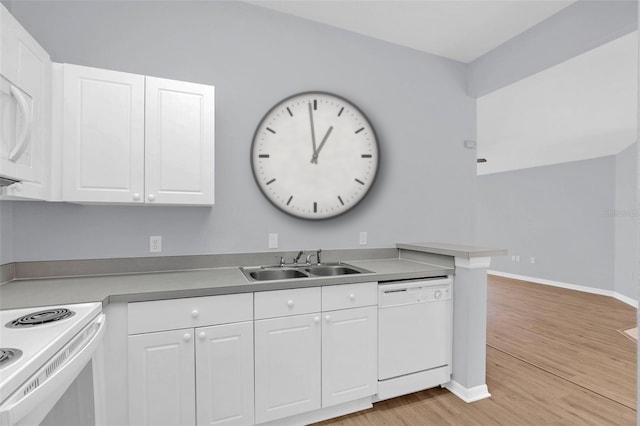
12 h 59 min
